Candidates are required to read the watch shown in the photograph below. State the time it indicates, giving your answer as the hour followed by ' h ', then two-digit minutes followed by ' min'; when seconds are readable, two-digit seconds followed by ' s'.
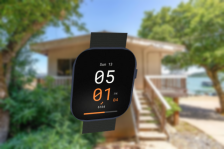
5 h 01 min
